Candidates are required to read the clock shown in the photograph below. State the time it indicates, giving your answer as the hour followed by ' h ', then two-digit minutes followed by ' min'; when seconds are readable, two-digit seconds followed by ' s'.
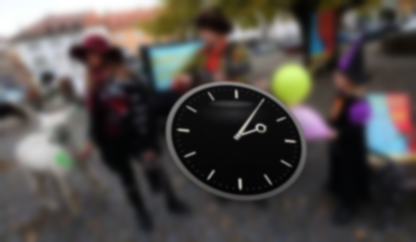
2 h 05 min
